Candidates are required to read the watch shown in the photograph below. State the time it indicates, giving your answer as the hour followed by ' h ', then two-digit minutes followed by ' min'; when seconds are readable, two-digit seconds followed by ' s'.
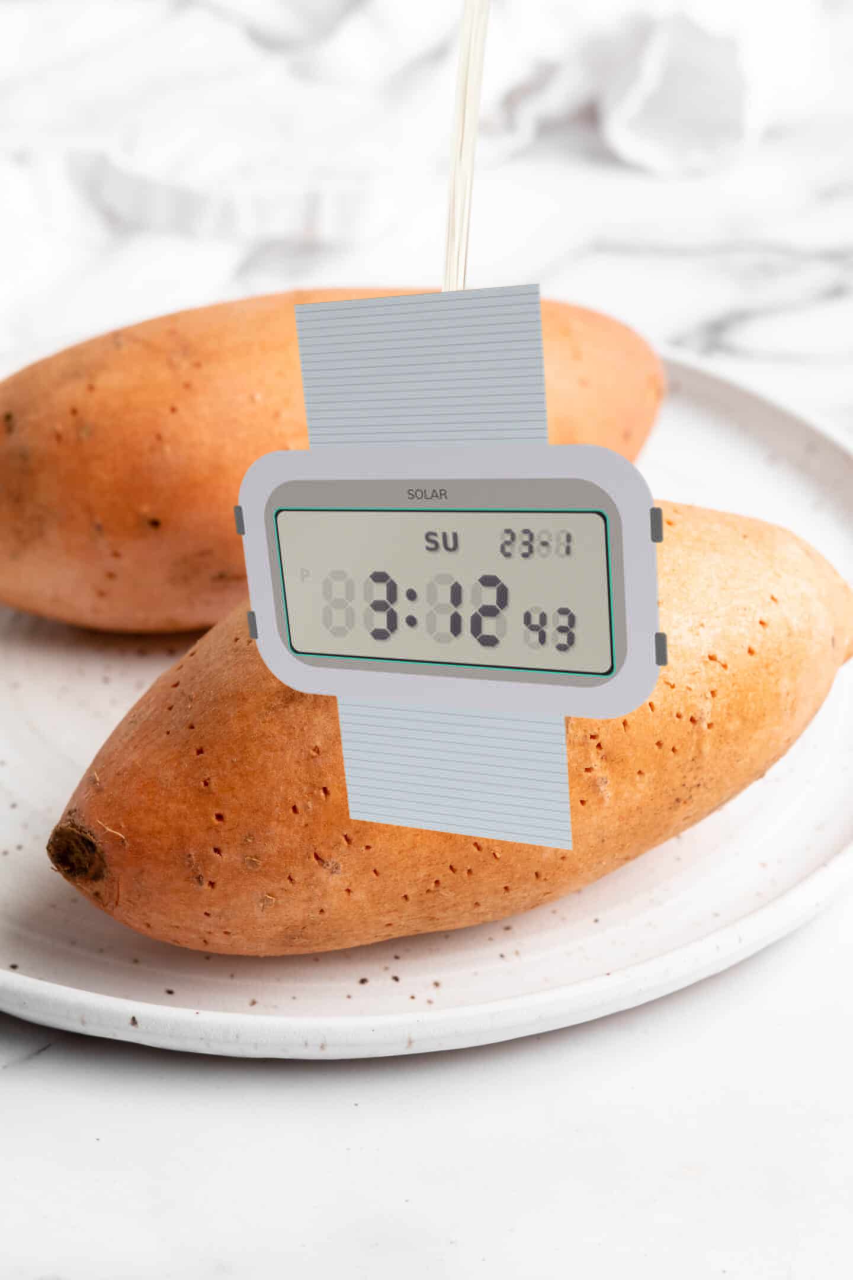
3 h 12 min 43 s
